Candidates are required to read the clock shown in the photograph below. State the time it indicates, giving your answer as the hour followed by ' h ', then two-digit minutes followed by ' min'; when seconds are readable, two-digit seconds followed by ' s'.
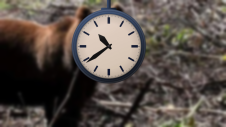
10 h 39 min
